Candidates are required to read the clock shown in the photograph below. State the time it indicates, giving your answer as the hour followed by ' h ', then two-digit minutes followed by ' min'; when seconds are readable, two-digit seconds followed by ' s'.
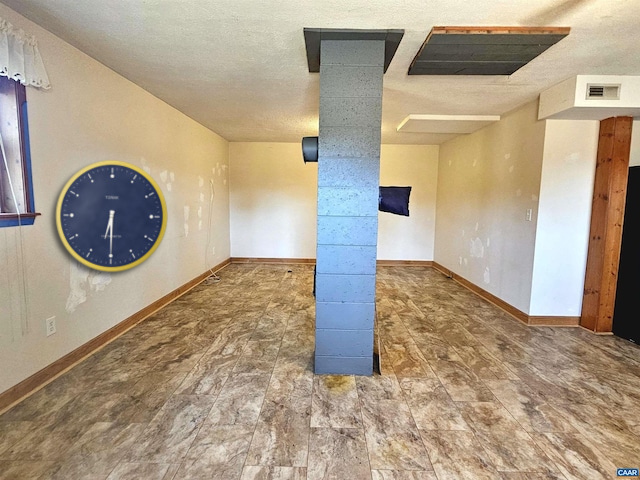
6 h 30 min
